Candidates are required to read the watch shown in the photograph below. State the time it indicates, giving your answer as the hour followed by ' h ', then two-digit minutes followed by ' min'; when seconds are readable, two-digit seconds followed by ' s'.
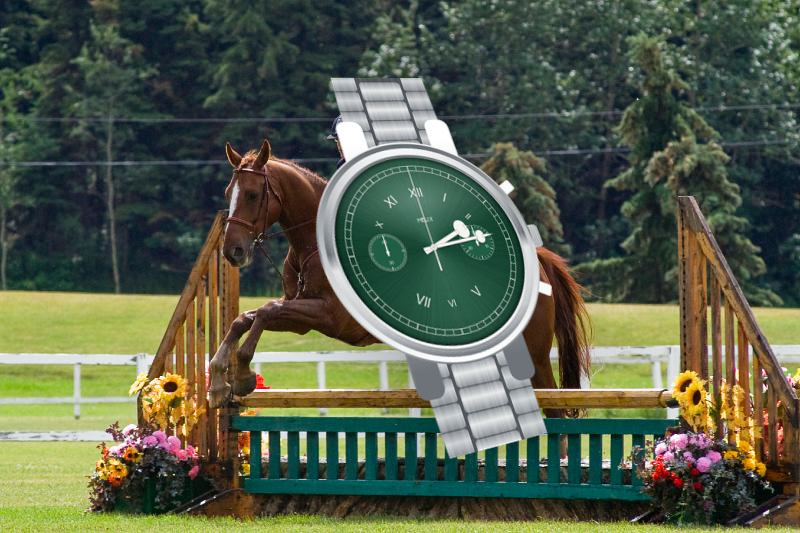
2 h 14 min
